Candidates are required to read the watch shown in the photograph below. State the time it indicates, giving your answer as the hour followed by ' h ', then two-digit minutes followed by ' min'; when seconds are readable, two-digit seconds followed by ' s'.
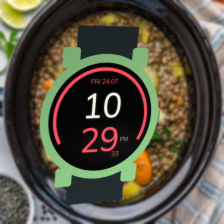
10 h 29 min
